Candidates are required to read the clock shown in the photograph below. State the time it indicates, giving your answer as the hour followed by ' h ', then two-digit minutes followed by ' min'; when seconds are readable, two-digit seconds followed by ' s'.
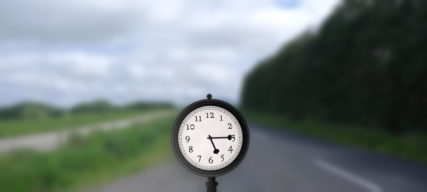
5 h 15 min
